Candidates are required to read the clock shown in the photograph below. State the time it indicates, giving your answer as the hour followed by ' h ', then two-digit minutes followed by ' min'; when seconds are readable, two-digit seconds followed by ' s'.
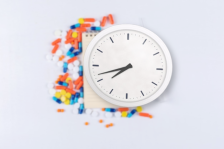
7 h 42 min
